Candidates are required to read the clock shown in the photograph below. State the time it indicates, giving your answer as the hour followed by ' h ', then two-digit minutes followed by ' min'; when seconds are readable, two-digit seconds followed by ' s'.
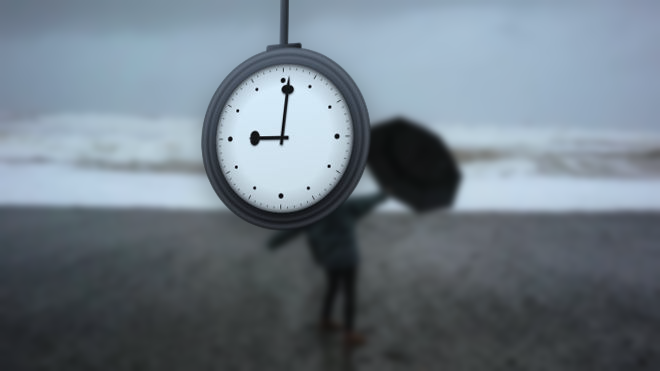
9 h 01 min
